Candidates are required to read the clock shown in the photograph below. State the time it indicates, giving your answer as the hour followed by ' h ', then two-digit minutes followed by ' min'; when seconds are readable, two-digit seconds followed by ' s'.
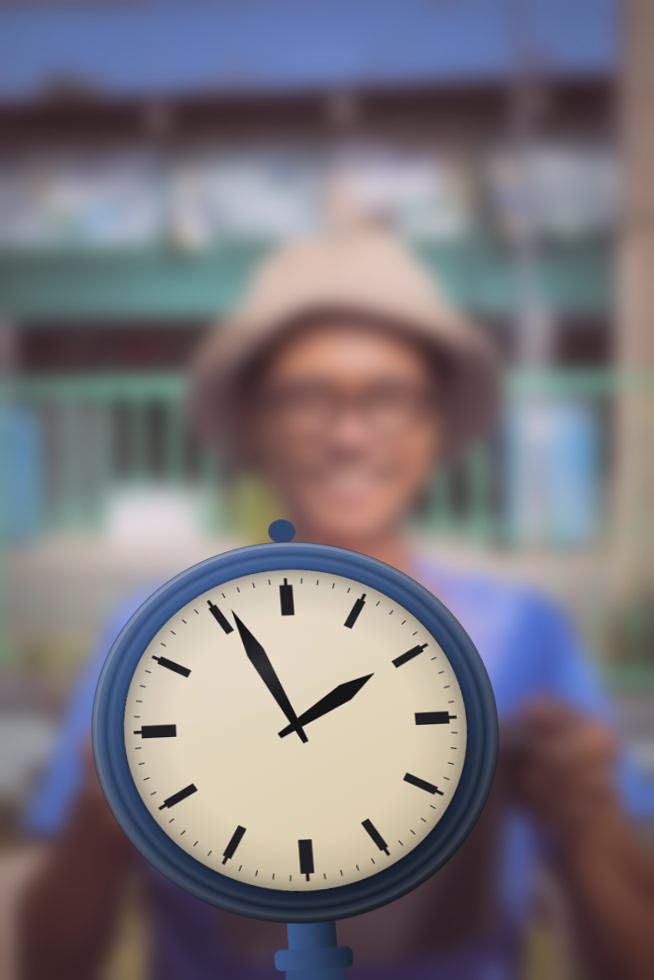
1 h 56 min
